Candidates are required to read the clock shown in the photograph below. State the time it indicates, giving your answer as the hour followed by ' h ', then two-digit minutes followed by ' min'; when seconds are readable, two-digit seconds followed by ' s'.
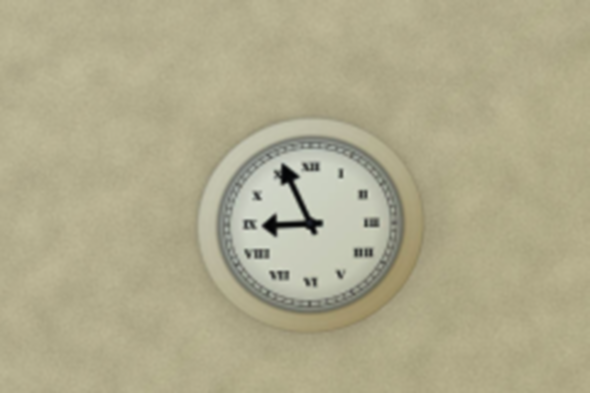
8 h 56 min
